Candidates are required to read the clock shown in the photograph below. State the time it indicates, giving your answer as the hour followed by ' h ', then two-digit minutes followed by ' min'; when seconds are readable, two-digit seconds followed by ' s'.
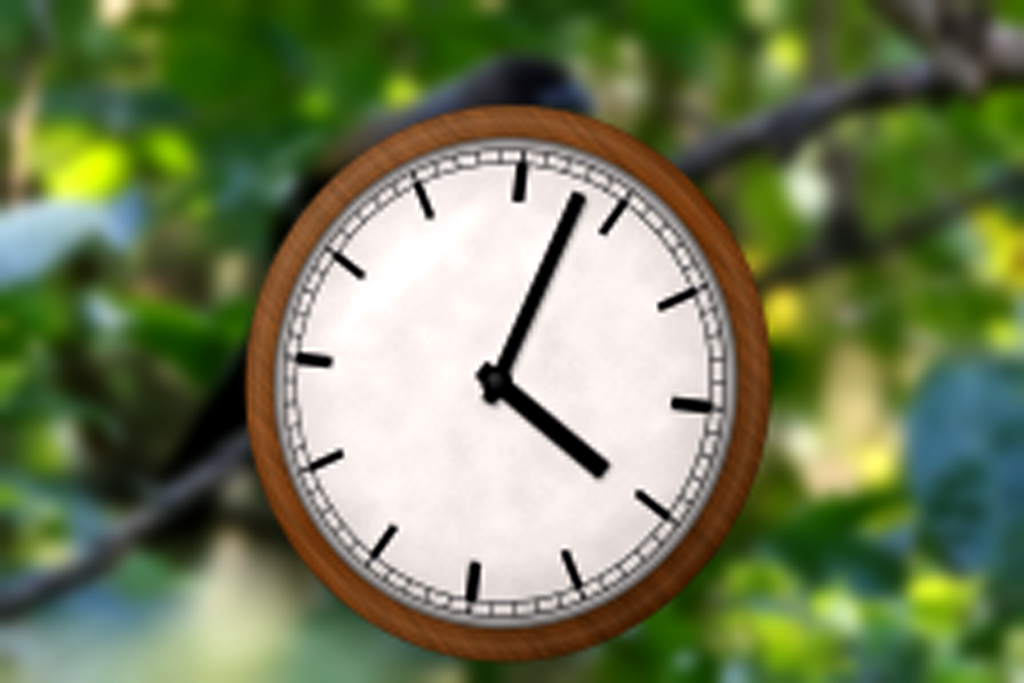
4 h 03 min
